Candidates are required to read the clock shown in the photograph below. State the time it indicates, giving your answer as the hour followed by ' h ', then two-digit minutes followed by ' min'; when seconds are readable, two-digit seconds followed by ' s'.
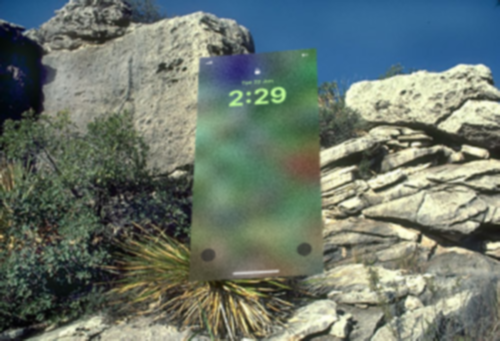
2 h 29 min
